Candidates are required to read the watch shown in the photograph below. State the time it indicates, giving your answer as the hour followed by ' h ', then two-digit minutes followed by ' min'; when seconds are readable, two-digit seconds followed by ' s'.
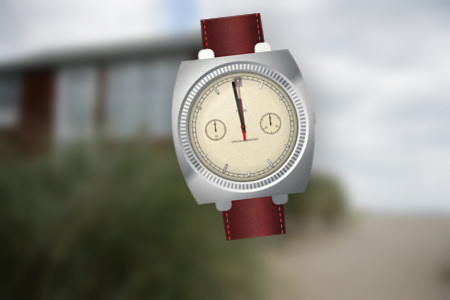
11 h 59 min
